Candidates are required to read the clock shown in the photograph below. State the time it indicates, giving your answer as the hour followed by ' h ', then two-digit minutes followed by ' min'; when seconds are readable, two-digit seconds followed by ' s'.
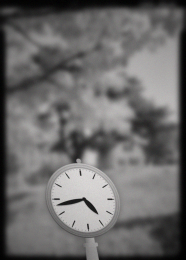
4 h 43 min
